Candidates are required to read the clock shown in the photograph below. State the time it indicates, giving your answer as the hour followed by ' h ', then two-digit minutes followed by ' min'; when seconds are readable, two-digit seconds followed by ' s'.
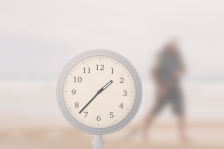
1 h 37 min
